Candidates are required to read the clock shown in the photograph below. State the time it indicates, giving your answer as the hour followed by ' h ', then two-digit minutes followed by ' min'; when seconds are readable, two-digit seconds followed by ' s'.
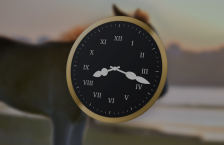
8 h 18 min
